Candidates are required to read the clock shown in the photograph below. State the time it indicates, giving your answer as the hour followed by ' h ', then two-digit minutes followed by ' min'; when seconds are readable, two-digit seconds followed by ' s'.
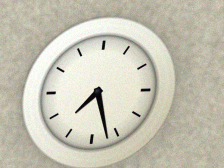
7 h 27 min
